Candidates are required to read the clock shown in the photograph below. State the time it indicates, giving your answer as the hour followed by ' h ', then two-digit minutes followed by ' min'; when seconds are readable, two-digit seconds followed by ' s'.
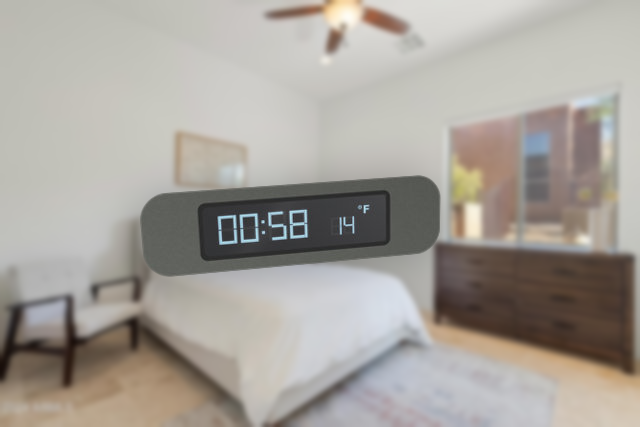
0 h 58 min
